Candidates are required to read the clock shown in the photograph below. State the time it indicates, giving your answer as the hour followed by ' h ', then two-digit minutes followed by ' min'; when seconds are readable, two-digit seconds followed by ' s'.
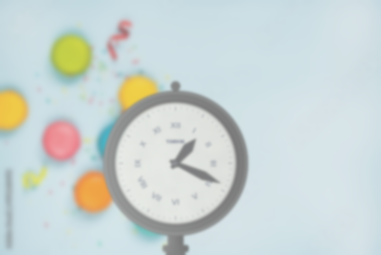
1 h 19 min
